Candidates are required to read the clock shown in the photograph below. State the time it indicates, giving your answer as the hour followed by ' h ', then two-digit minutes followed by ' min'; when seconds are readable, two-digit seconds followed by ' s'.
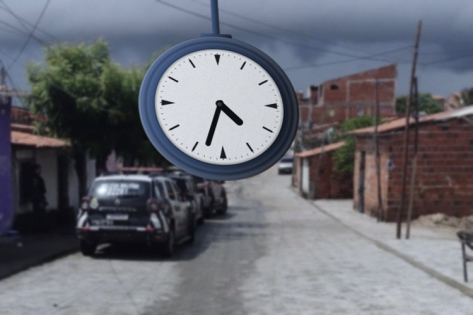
4 h 33 min
